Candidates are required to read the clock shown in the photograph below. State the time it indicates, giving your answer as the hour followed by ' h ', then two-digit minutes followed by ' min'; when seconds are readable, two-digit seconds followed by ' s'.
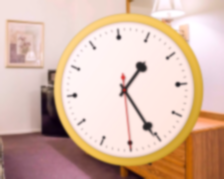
1 h 25 min 30 s
